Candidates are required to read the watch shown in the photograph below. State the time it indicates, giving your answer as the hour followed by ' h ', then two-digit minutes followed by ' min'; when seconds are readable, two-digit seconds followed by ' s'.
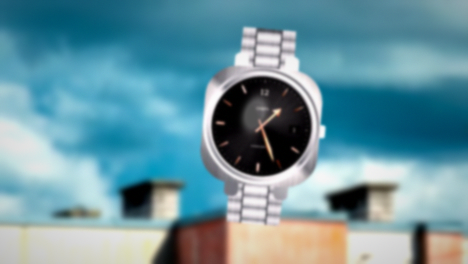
1 h 26 min
